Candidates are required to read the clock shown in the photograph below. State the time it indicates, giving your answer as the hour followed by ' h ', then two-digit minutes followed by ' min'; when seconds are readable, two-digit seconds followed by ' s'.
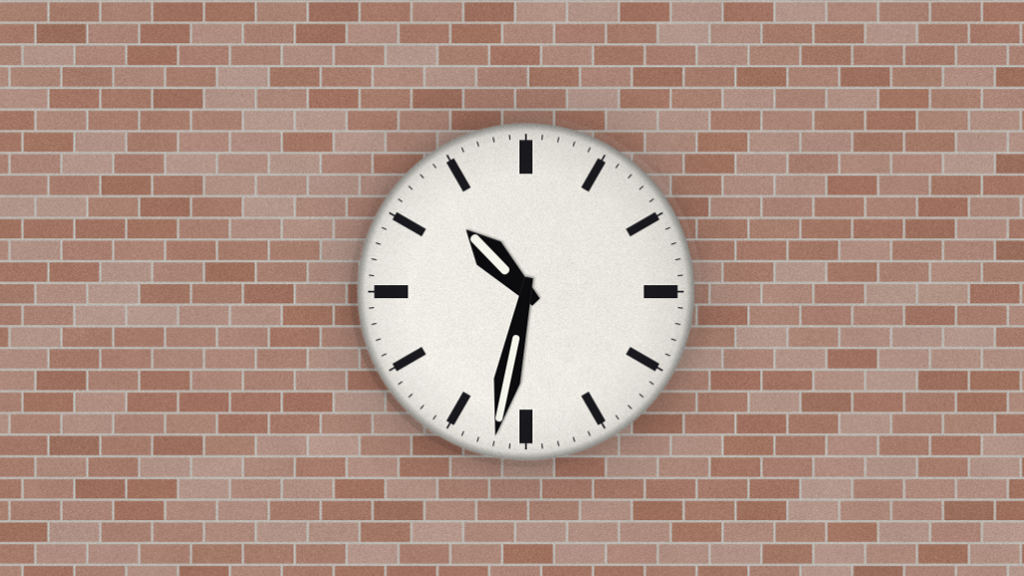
10 h 32 min
